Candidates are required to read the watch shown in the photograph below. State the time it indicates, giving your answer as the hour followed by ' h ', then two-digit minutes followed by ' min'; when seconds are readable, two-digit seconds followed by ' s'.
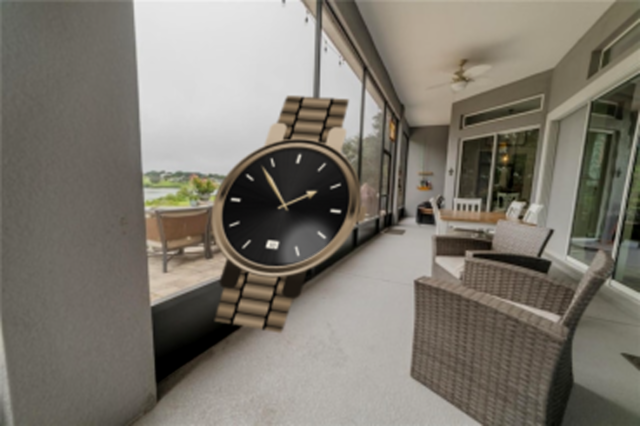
1 h 53 min
